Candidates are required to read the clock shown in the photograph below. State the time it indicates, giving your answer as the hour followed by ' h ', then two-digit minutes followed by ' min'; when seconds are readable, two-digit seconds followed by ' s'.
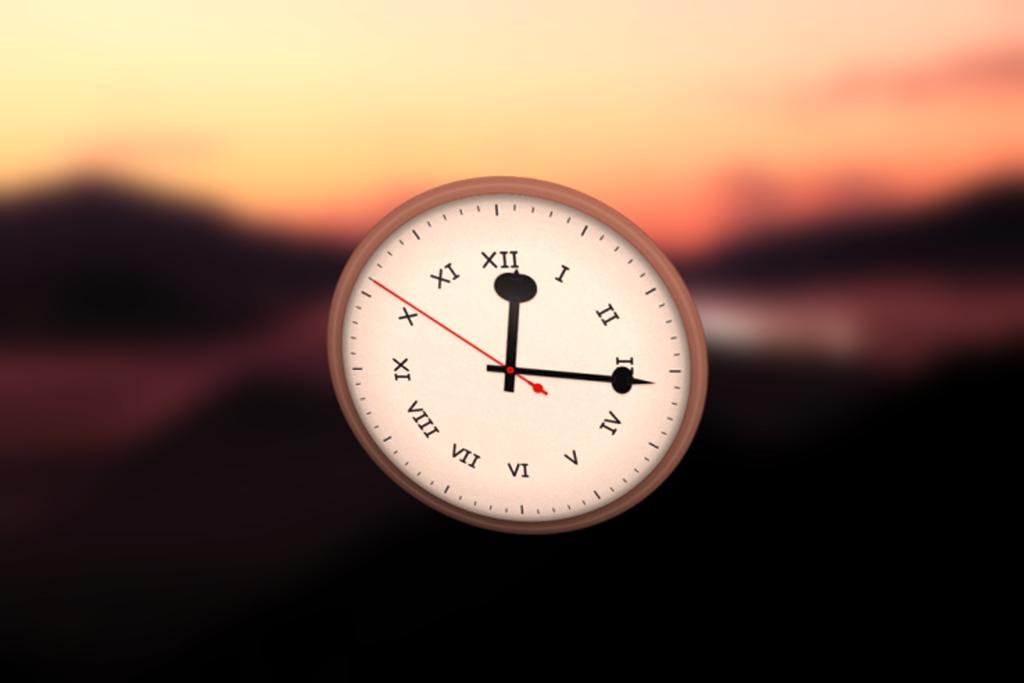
12 h 15 min 51 s
